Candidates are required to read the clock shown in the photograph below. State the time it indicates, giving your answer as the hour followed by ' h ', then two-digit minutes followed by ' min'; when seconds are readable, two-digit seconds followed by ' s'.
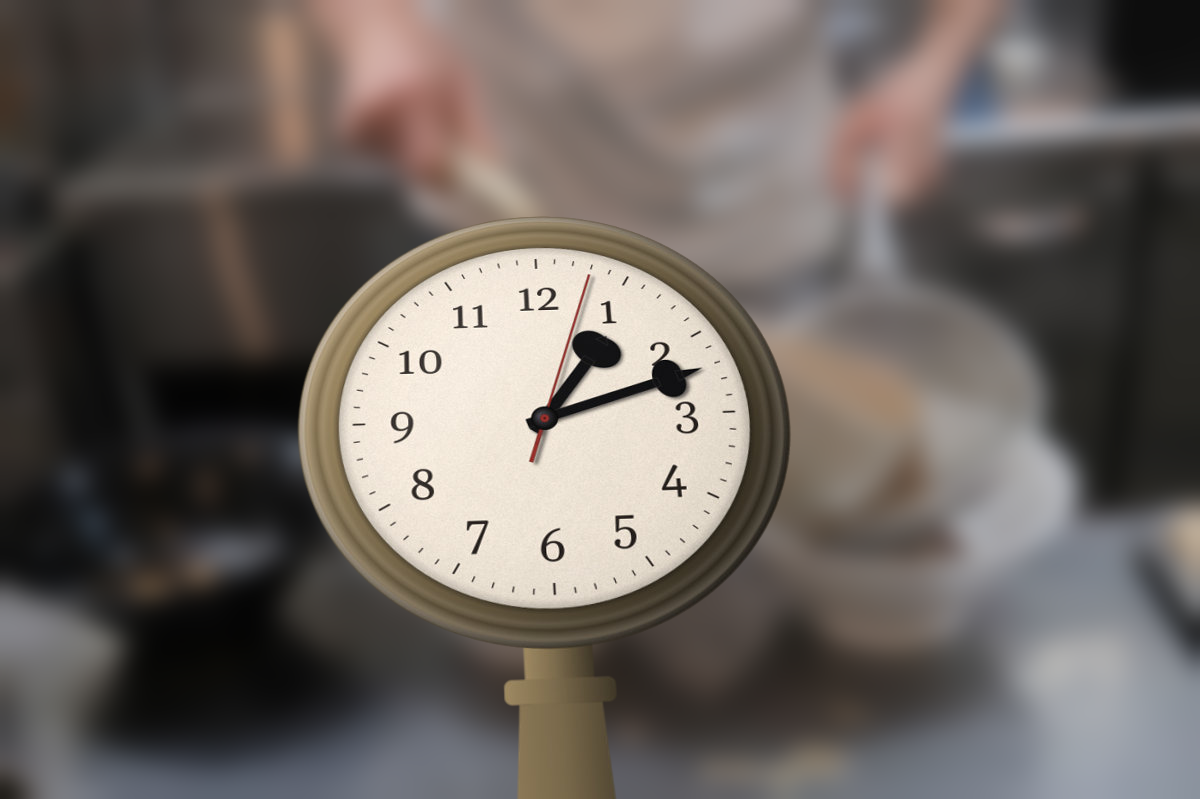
1 h 12 min 03 s
